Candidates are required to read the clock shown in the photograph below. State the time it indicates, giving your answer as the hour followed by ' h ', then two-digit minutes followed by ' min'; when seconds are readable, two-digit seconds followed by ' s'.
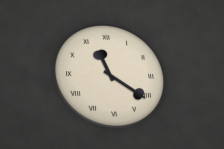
11 h 21 min
